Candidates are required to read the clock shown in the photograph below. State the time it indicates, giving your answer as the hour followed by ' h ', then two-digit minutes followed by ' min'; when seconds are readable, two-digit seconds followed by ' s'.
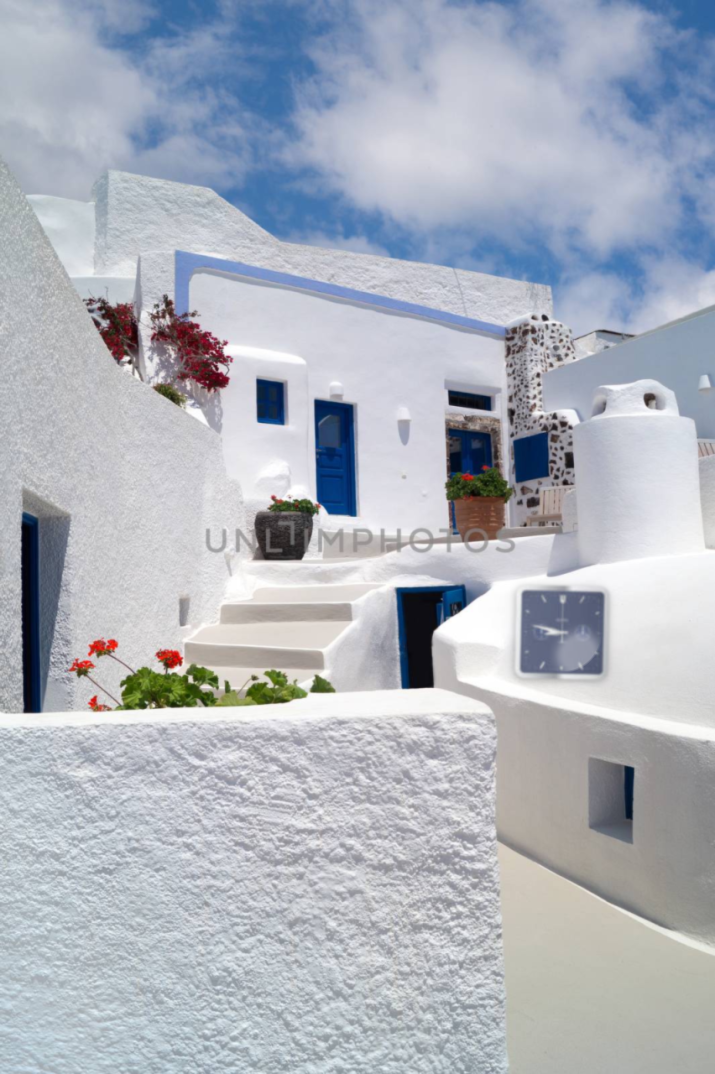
8 h 47 min
